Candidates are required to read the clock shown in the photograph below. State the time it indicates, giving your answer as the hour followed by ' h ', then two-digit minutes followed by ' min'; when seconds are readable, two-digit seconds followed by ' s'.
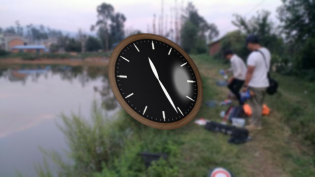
11 h 26 min
